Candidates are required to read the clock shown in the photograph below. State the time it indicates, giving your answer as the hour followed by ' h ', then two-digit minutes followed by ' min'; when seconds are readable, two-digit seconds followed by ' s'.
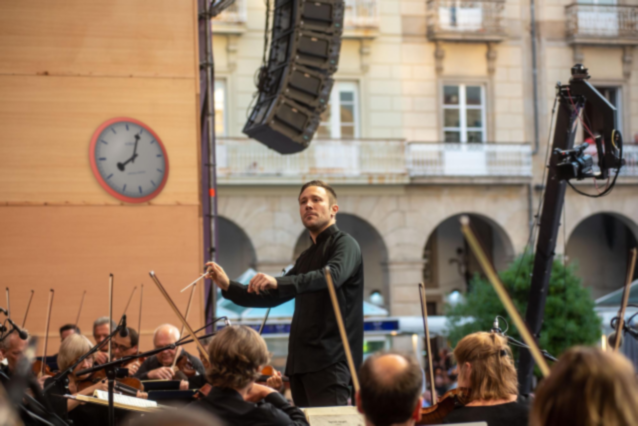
8 h 04 min
